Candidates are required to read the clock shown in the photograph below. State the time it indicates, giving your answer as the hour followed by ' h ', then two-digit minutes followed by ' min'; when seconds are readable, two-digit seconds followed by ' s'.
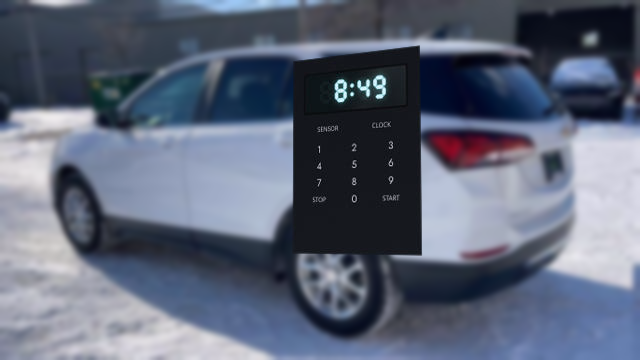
8 h 49 min
